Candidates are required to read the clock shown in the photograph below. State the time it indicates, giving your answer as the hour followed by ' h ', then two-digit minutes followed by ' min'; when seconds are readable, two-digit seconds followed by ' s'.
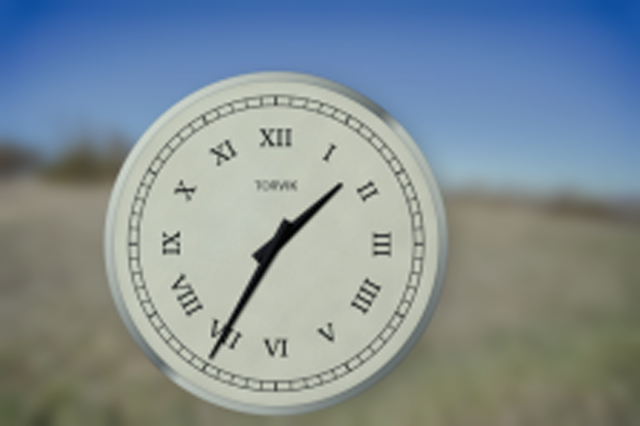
1 h 35 min
